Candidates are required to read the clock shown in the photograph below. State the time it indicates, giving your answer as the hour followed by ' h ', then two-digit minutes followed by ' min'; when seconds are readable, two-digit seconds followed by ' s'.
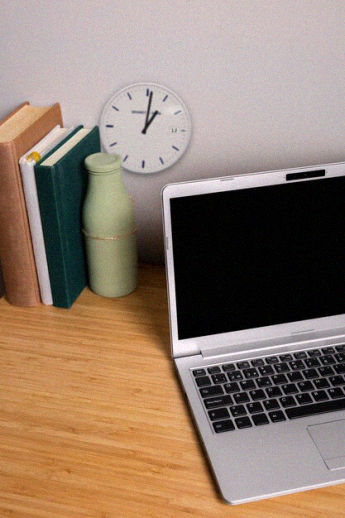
1 h 01 min
